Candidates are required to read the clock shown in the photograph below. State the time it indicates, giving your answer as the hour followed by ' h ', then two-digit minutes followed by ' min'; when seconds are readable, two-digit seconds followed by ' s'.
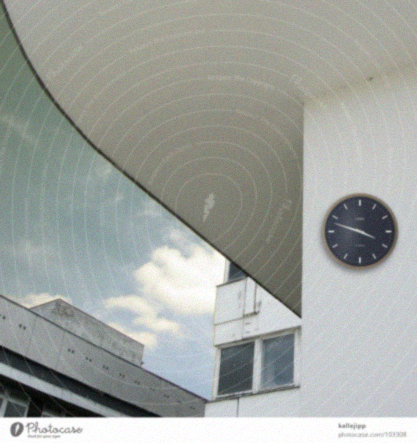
3 h 48 min
